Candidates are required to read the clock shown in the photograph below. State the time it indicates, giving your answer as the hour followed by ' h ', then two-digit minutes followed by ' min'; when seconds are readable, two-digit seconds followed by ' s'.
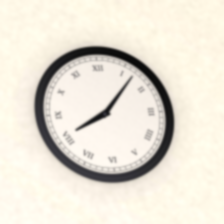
8 h 07 min
